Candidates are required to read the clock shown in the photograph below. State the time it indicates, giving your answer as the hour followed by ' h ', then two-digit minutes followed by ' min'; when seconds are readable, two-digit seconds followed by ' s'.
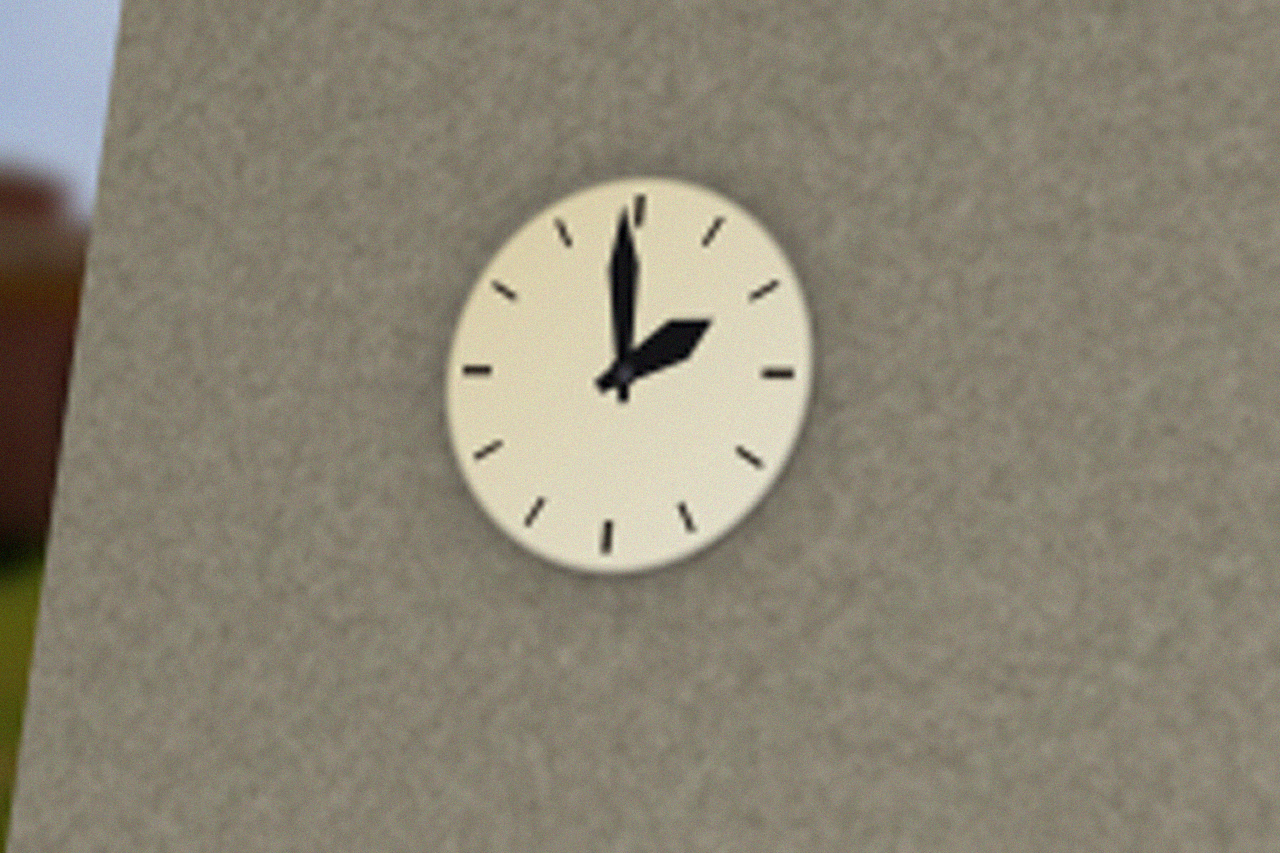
1 h 59 min
